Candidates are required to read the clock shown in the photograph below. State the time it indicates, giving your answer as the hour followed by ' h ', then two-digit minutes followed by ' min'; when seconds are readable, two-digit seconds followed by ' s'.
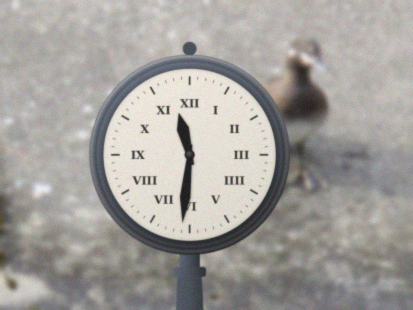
11 h 31 min
